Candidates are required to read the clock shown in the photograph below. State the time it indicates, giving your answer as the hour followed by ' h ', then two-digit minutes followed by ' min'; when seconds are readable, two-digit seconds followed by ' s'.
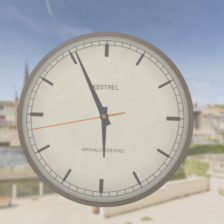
5 h 55 min 43 s
